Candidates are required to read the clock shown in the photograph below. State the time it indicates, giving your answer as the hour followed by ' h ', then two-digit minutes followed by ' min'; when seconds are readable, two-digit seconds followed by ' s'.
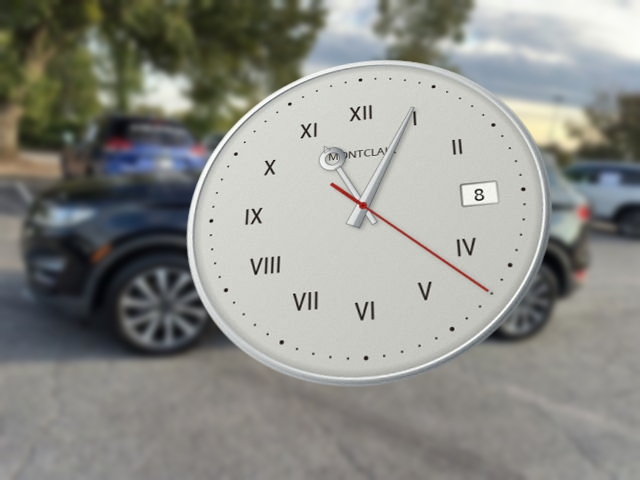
11 h 04 min 22 s
